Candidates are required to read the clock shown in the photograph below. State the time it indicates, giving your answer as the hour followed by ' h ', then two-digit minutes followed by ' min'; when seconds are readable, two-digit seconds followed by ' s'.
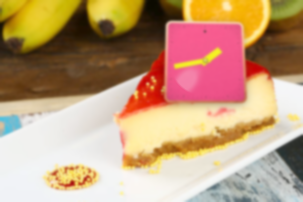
1 h 43 min
